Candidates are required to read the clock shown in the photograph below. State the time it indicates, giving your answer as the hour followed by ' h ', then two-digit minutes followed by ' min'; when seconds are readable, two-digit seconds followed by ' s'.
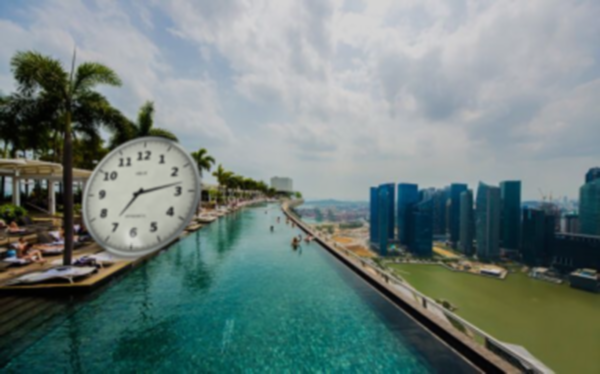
7 h 13 min
